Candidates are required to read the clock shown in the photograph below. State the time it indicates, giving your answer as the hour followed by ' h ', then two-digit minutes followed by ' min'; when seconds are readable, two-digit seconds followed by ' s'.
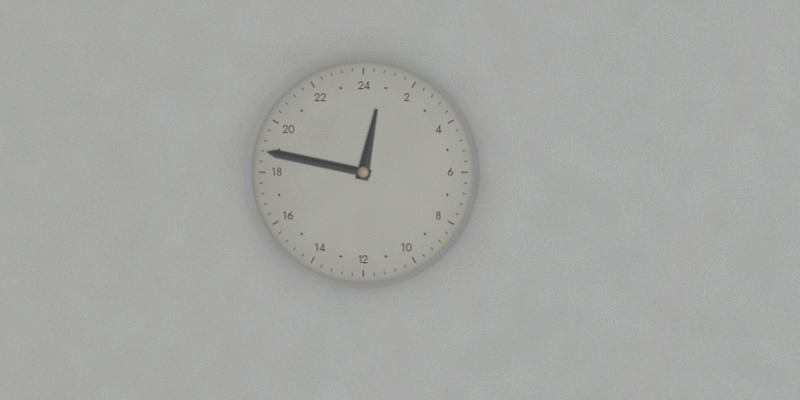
0 h 47 min
